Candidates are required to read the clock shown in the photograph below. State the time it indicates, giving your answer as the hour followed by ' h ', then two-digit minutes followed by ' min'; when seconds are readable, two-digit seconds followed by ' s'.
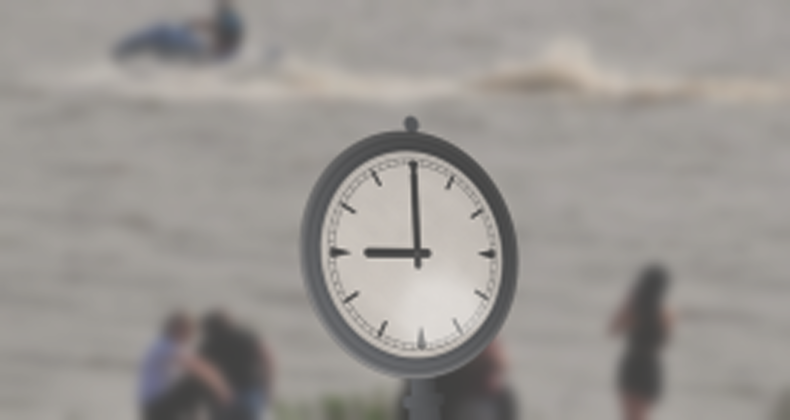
9 h 00 min
